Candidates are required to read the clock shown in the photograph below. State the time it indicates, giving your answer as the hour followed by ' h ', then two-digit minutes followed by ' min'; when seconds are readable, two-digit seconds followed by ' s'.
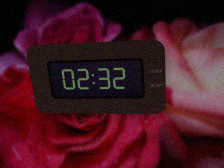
2 h 32 min
